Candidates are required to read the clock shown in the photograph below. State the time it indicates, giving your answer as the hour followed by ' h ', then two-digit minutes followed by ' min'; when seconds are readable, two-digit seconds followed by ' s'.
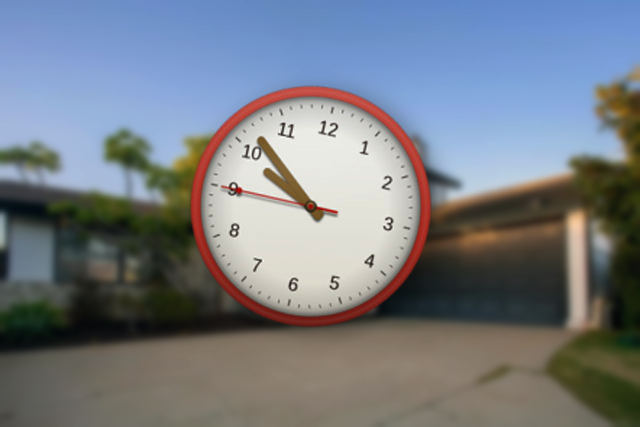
9 h 51 min 45 s
